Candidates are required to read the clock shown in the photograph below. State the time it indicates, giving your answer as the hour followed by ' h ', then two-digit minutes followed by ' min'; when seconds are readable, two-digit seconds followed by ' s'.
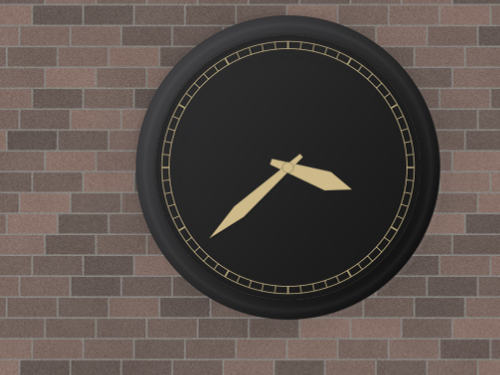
3 h 38 min
